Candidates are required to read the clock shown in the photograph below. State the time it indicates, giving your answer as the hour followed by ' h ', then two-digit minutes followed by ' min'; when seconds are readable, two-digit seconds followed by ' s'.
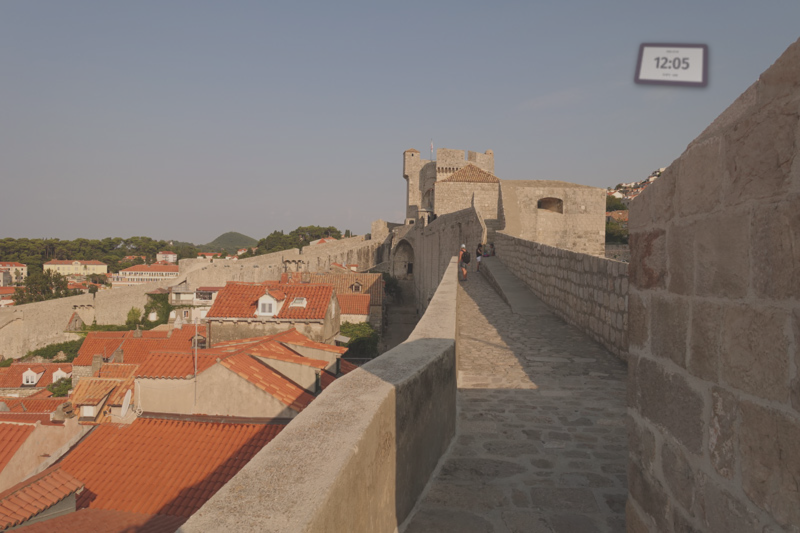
12 h 05 min
